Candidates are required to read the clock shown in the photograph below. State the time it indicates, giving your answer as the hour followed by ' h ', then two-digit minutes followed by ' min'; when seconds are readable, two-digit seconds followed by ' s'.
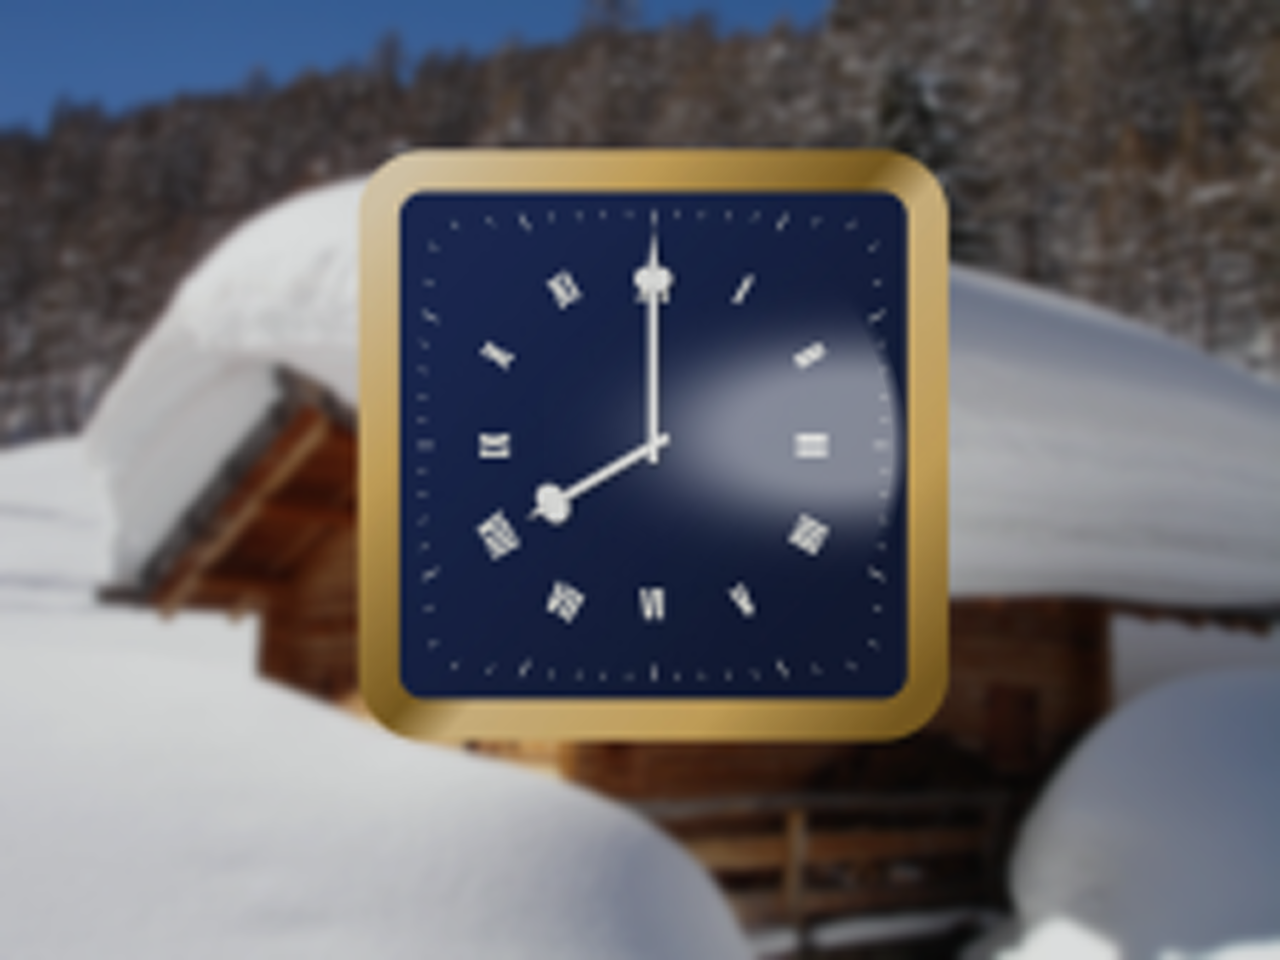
8 h 00 min
